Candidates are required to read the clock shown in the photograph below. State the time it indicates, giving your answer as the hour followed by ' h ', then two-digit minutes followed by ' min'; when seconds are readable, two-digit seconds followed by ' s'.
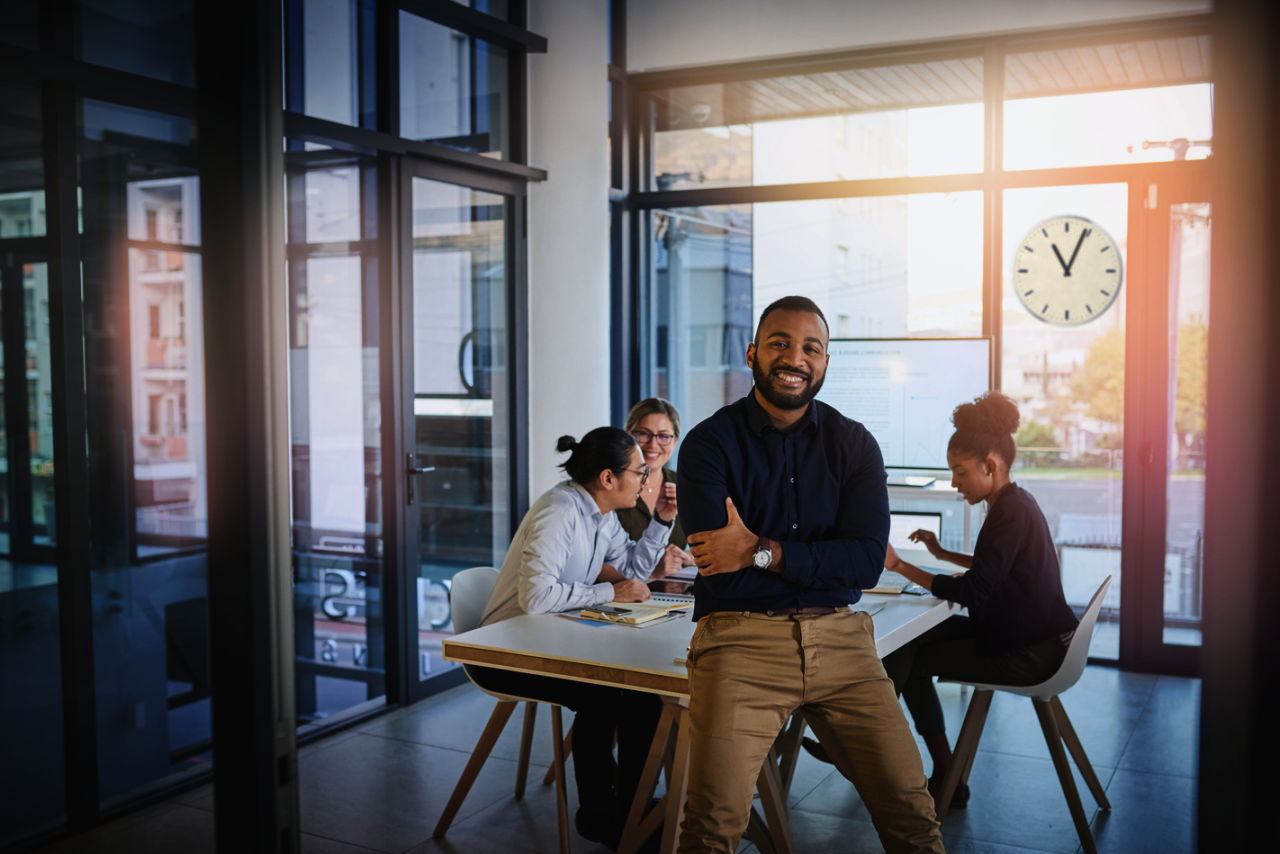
11 h 04 min
